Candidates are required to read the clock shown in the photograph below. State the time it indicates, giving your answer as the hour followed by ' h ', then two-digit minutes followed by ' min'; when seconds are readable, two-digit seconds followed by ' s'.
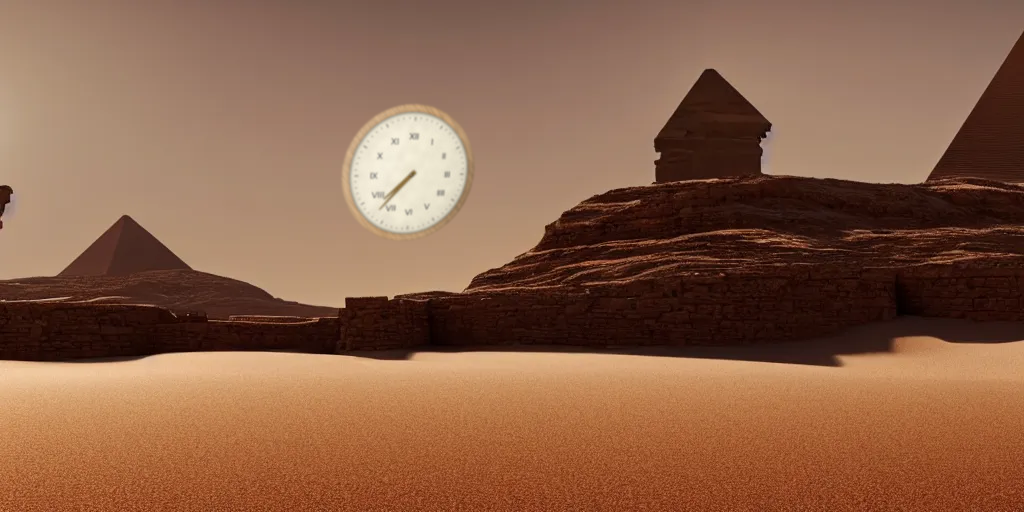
7 h 37 min
